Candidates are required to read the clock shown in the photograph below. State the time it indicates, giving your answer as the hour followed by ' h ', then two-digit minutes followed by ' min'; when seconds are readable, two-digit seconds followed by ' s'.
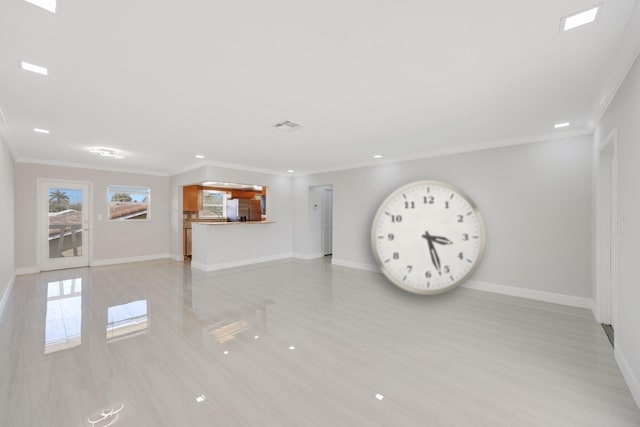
3 h 27 min
